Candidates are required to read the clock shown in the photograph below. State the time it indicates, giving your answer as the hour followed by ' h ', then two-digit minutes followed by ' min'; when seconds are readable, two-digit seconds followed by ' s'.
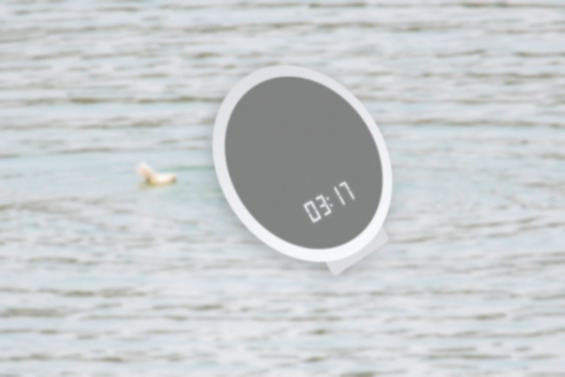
3 h 17 min
